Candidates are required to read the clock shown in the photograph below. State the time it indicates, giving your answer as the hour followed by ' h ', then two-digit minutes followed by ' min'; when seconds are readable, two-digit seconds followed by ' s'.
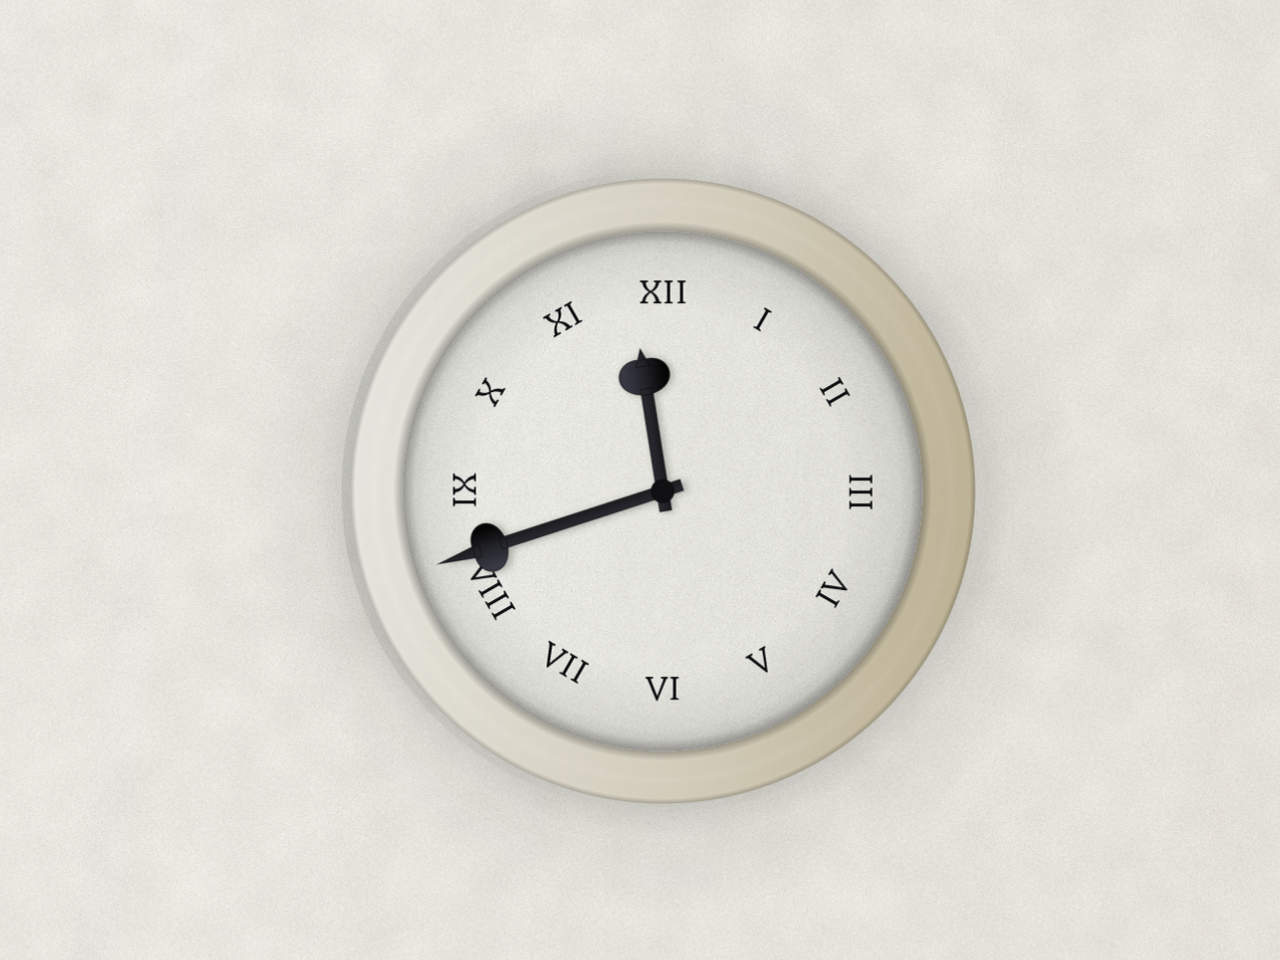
11 h 42 min
